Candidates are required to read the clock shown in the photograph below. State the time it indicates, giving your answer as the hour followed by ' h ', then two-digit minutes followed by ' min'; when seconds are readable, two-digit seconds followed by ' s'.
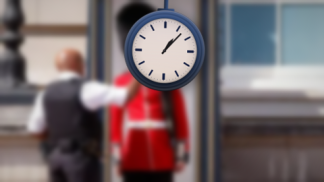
1 h 07 min
